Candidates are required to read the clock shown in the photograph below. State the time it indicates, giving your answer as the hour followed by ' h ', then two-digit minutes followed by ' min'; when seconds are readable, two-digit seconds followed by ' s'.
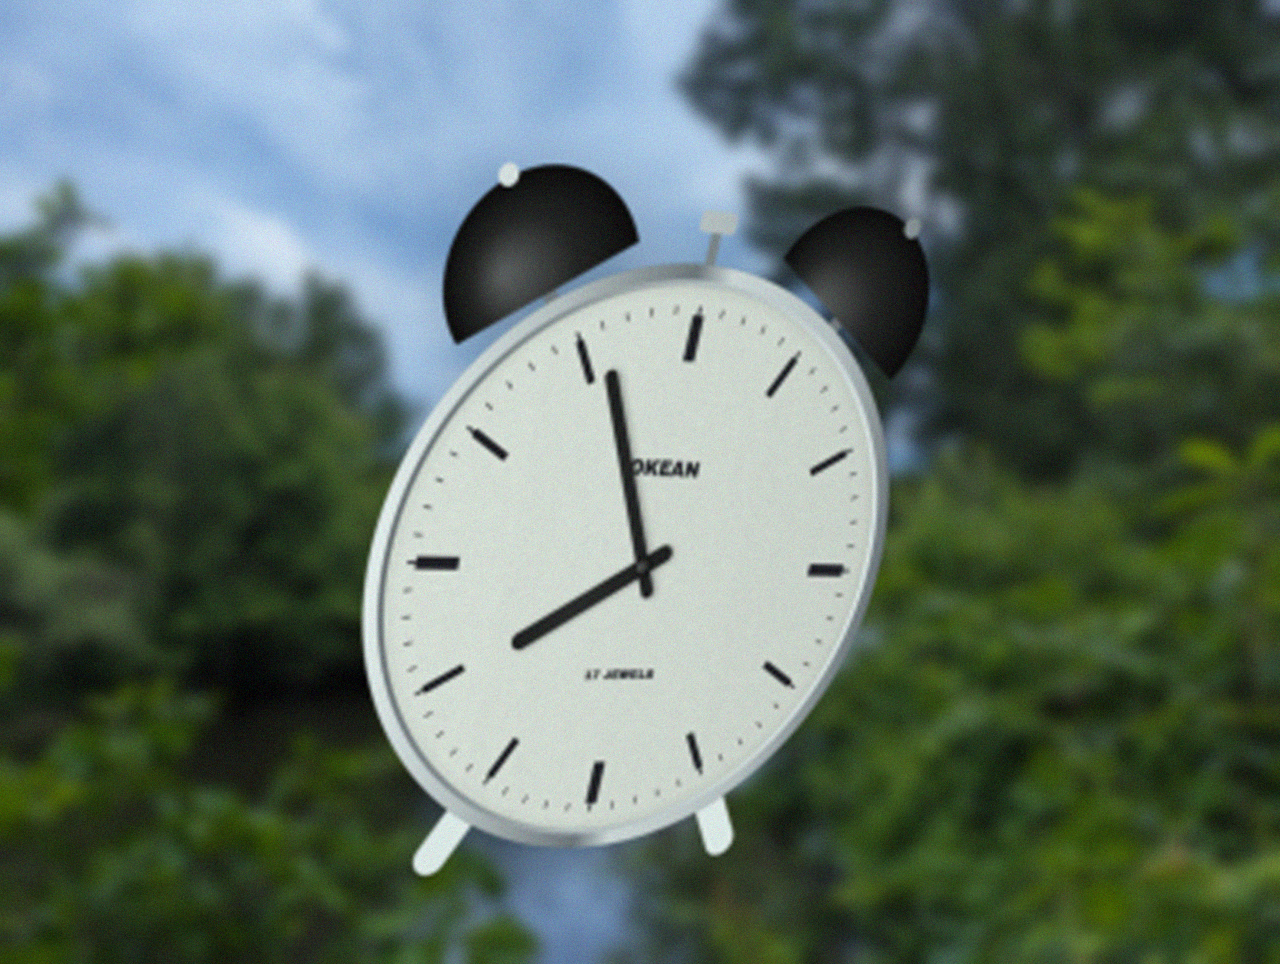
7 h 56 min
